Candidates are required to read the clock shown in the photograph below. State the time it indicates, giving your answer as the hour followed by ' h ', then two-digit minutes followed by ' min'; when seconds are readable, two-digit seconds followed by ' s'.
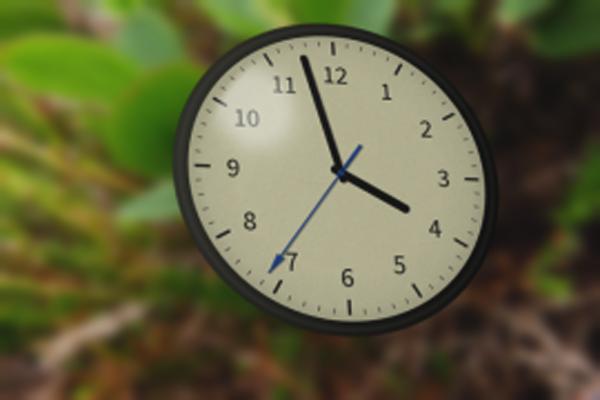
3 h 57 min 36 s
